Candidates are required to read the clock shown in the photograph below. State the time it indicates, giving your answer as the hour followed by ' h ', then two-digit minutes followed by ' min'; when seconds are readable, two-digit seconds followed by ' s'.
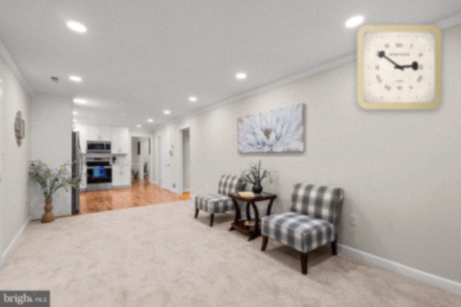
2 h 51 min
